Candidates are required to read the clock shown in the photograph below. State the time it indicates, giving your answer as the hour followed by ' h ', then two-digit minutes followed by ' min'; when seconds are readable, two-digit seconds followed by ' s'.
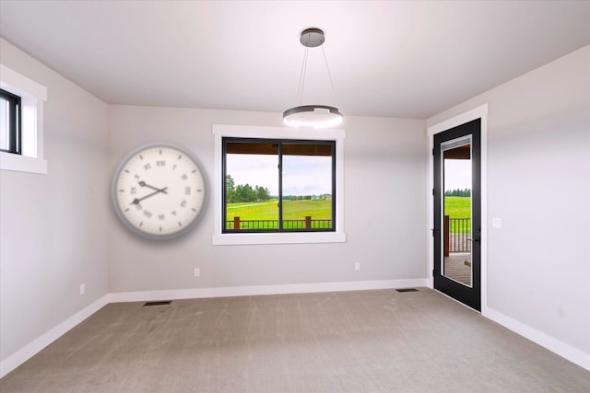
9 h 41 min
